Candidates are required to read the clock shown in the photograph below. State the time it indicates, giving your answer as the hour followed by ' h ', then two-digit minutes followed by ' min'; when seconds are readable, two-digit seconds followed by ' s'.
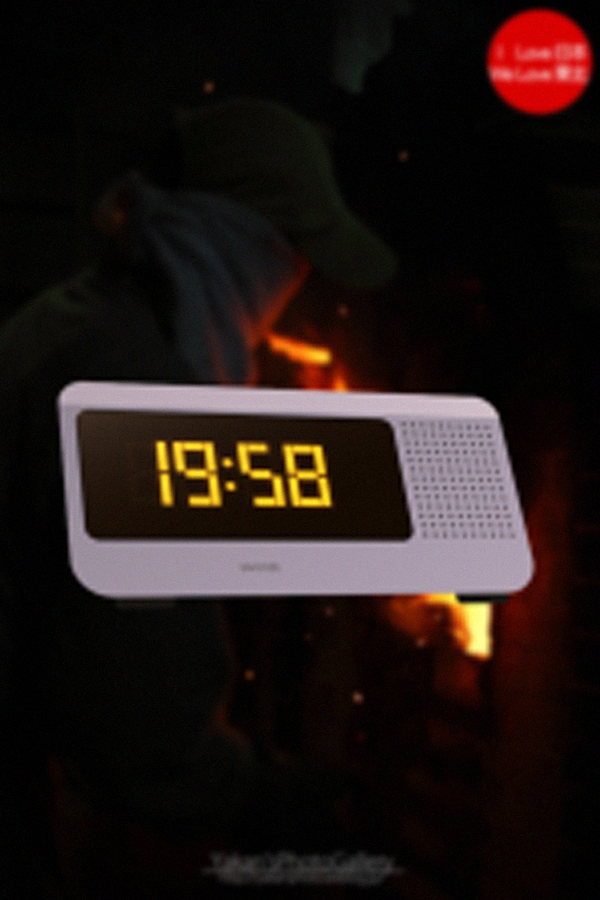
19 h 58 min
